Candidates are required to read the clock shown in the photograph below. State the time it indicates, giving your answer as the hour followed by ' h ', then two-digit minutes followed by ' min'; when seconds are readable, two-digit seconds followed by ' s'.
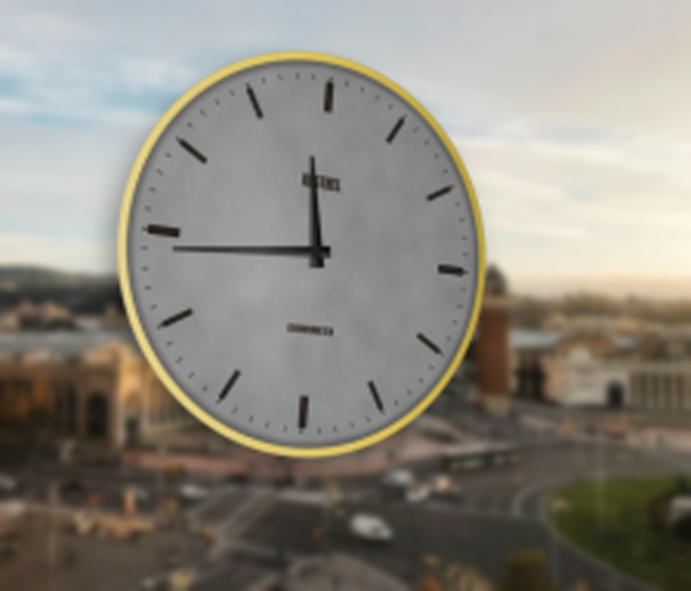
11 h 44 min
